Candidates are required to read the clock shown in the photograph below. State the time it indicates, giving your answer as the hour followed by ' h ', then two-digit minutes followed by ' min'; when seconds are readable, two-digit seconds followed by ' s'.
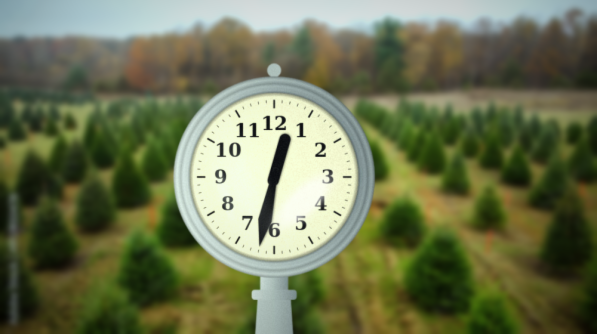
12 h 32 min
